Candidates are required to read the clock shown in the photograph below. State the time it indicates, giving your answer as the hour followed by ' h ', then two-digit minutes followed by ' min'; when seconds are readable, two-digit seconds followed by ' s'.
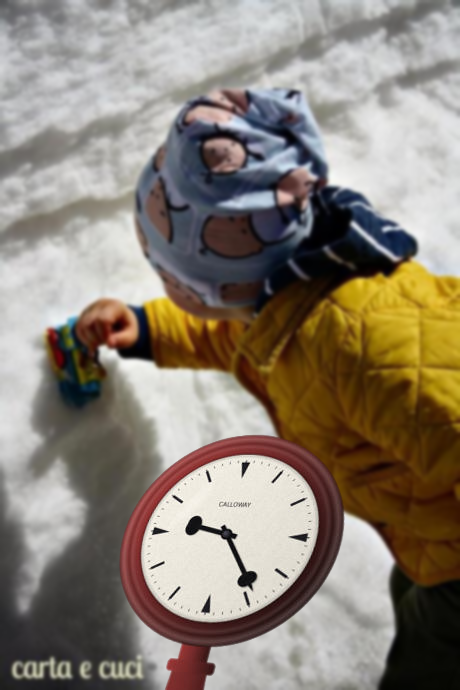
9 h 24 min
